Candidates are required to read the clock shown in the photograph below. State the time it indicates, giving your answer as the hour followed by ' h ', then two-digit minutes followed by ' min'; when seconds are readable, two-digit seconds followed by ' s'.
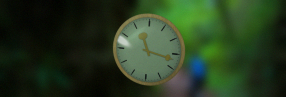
11 h 17 min
